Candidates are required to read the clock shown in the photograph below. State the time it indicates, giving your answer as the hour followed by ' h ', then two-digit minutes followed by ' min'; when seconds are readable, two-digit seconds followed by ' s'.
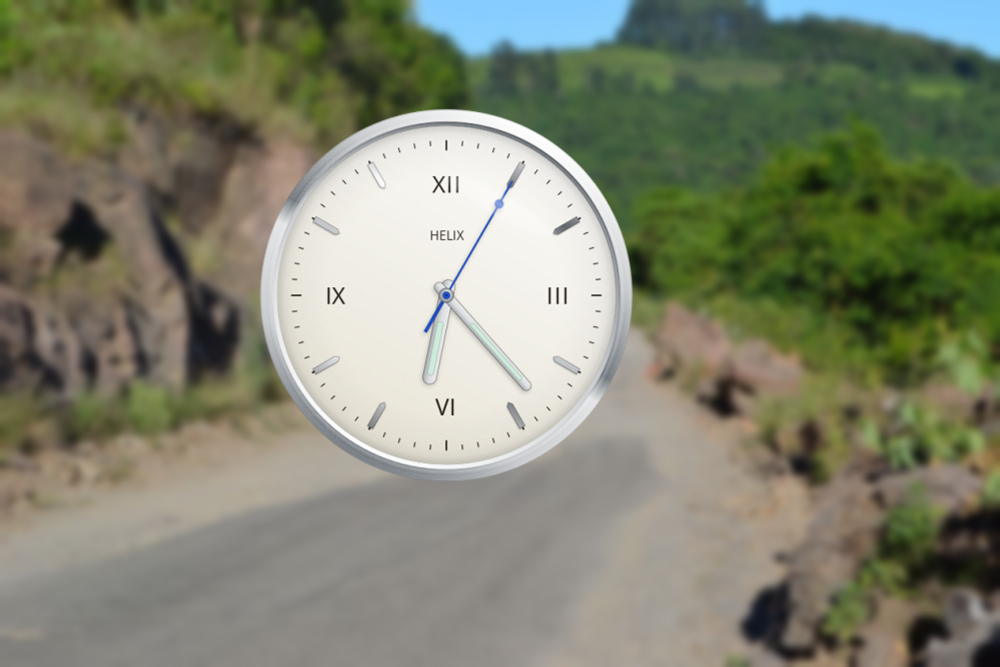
6 h 23 min 05 s
